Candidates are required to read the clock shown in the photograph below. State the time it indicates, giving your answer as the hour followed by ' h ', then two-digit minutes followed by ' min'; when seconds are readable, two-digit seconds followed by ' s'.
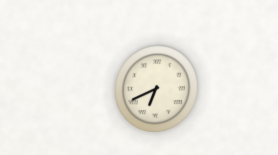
6 h 41 min
